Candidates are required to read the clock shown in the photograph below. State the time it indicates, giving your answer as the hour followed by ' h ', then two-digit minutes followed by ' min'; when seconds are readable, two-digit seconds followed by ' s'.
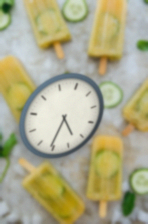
4 h 31 min
